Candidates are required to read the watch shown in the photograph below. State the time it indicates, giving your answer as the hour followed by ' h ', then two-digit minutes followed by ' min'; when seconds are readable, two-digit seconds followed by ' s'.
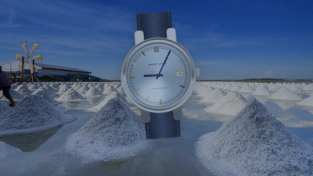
9 h 05 min
